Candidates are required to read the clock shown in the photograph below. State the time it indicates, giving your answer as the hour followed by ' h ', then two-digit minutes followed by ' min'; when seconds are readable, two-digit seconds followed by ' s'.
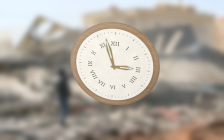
2 h 57 min
